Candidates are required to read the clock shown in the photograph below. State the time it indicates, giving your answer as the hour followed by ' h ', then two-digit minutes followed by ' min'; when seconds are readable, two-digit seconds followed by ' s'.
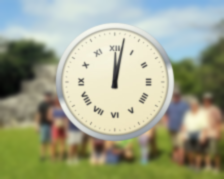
12 h 02 min
